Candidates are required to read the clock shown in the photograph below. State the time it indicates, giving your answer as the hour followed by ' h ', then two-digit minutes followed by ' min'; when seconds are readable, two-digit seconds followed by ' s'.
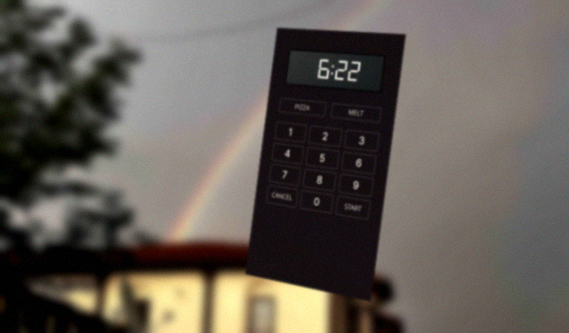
6 h 22 min
